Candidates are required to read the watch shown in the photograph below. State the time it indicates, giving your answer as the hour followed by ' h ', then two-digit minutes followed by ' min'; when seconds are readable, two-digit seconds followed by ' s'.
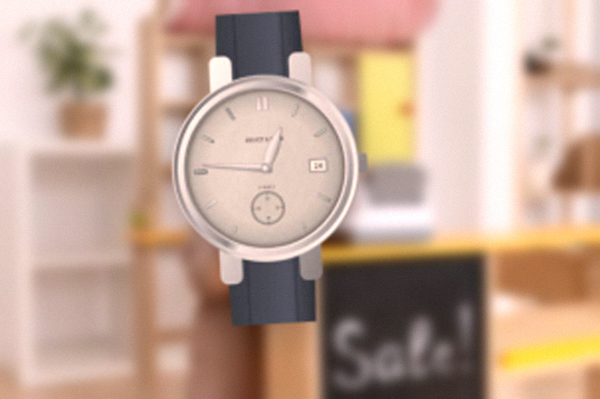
12 h 46 min
